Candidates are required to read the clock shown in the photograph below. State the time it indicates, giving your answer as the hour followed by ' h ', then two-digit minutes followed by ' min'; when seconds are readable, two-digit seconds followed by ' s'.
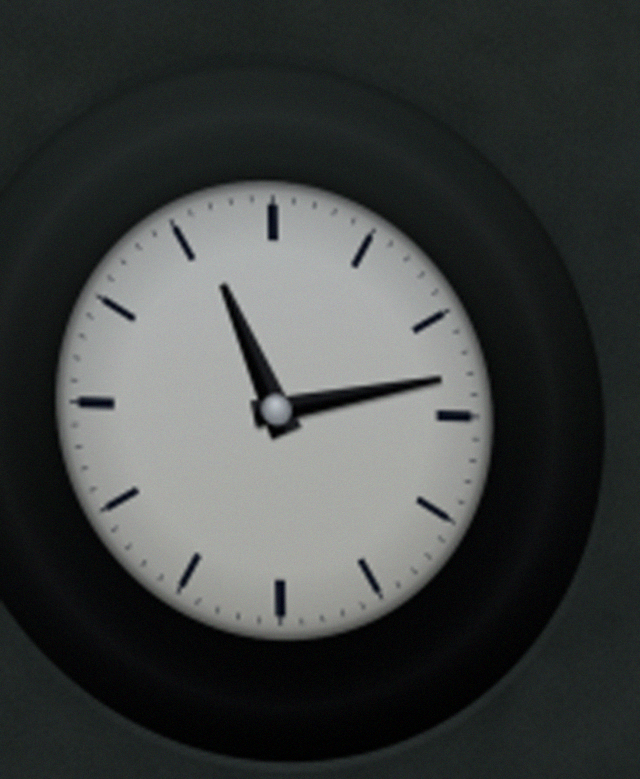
11 h 13 min
